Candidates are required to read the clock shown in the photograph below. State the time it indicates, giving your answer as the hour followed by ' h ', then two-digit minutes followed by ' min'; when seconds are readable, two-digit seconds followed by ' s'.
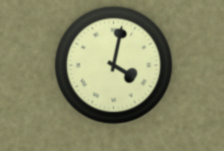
4 h 02 min
